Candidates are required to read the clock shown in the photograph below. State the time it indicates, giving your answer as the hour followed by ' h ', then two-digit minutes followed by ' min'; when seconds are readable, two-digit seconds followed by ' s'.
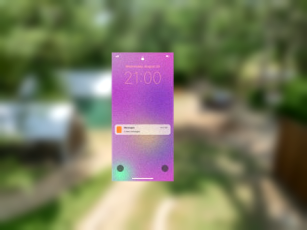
21 h 00 min
